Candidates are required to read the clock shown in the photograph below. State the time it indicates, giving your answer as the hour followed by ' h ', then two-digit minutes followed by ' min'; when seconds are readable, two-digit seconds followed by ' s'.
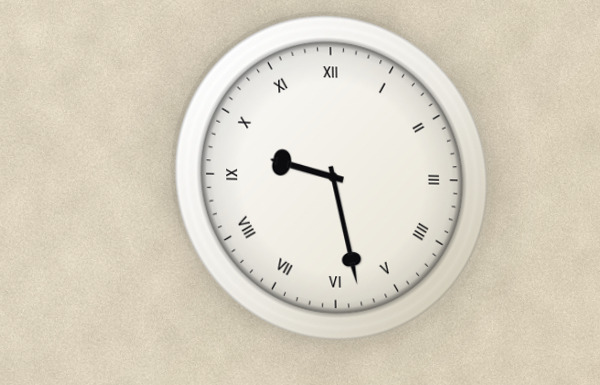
9 h 28 min
